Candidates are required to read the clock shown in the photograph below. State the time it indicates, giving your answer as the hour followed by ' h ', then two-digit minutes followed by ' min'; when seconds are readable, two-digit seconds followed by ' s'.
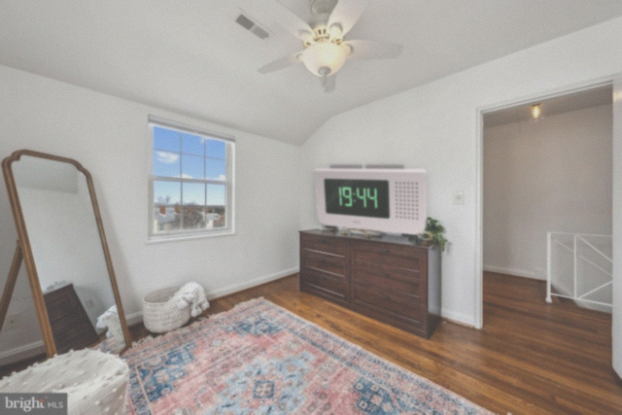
19 h 44 min
